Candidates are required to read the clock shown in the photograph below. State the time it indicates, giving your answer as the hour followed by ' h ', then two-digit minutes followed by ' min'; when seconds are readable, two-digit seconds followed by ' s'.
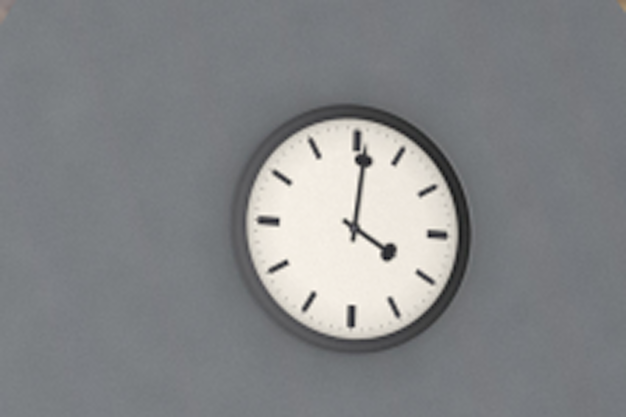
4 h 01 min
